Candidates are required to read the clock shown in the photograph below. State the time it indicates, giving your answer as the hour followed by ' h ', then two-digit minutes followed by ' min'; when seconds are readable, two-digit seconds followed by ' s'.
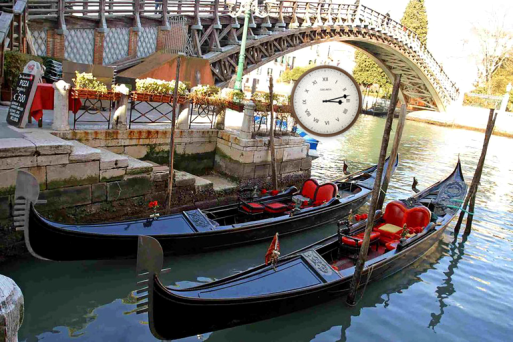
3 h 13 min
